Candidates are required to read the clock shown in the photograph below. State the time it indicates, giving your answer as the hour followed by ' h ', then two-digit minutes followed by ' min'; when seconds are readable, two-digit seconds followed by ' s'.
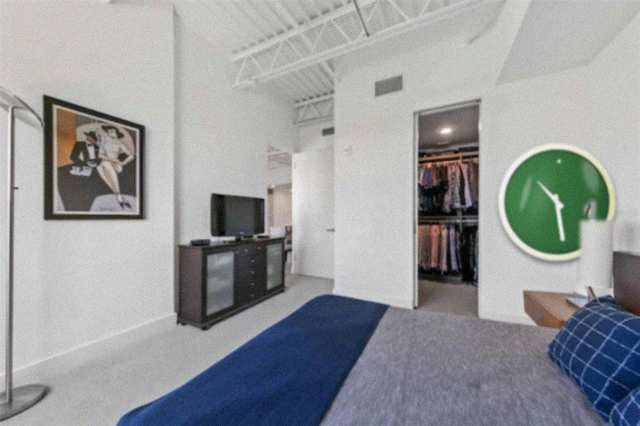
10 h 28 min
